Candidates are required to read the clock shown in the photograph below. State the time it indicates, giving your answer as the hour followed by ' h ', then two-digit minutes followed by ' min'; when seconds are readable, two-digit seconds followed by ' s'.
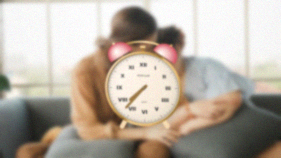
7 h 37 min
